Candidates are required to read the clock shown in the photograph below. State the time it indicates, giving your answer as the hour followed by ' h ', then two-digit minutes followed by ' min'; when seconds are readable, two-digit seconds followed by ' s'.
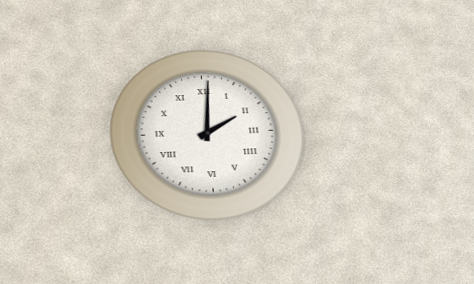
2 h 01 min
